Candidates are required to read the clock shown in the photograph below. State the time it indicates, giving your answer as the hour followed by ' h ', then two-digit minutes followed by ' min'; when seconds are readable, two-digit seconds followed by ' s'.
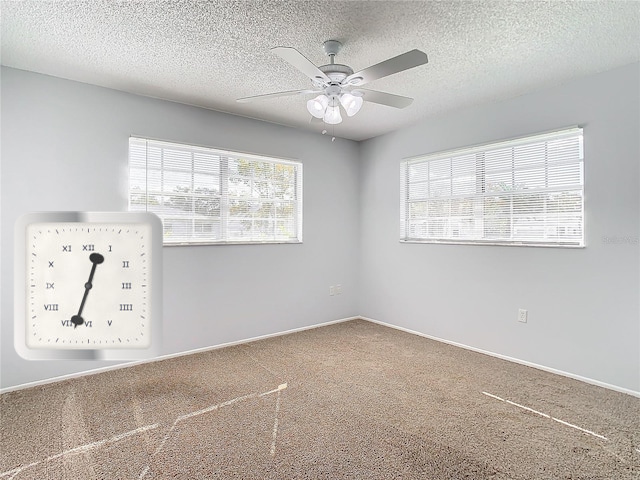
12 h 33 min
